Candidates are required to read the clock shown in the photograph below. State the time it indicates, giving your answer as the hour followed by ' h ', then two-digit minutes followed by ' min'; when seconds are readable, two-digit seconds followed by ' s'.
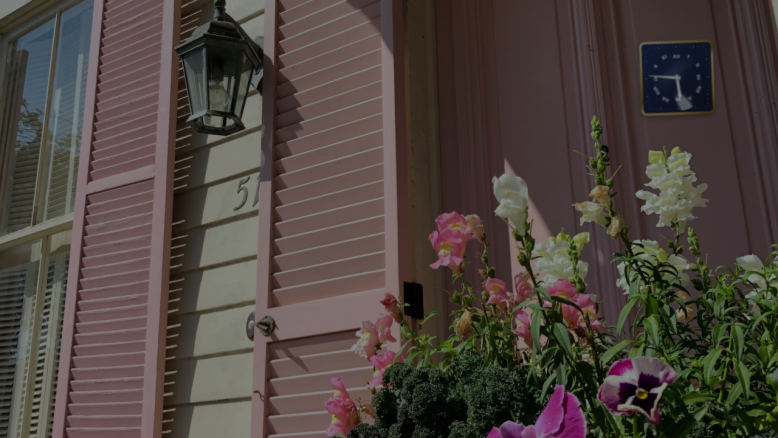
5 h 46 min
